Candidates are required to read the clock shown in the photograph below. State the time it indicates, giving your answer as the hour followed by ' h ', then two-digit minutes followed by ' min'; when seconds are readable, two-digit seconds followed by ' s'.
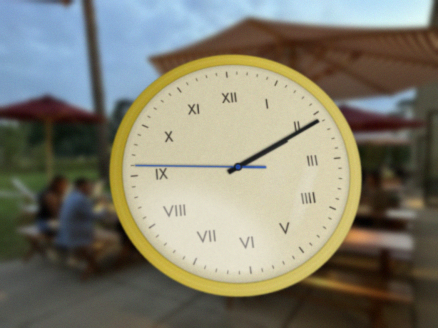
2 h 10 min 46 s
